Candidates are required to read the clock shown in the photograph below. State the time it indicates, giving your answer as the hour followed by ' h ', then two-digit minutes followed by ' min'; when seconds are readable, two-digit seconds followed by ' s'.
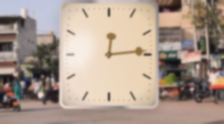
12 h 14 min
